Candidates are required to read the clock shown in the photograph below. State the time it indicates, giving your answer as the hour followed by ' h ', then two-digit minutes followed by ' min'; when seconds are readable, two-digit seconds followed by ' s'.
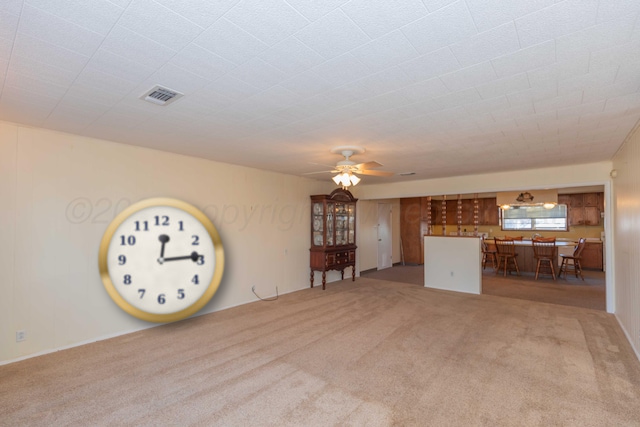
12 h 14 min
